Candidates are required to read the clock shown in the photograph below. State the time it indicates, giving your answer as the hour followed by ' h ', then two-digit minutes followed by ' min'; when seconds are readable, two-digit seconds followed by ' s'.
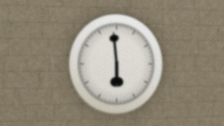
5 h 59 min
